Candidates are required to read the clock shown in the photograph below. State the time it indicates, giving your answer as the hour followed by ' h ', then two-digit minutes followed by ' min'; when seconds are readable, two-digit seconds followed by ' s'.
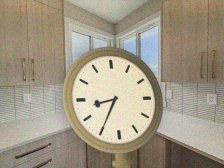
8 h 35 min
